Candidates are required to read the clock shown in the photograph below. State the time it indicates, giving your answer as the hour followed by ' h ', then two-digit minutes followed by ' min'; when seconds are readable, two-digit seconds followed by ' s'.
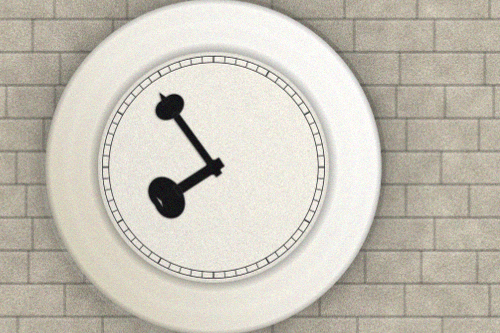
7 h 54 min
